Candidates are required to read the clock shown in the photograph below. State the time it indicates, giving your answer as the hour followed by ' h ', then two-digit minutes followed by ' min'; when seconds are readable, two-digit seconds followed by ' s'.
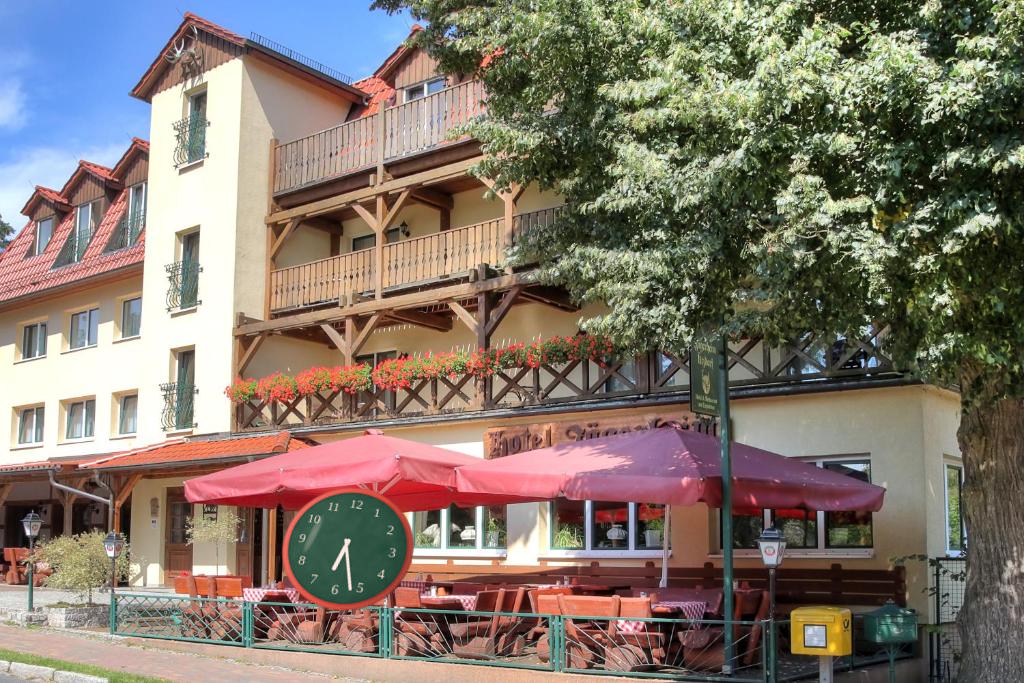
6 h 27 min
